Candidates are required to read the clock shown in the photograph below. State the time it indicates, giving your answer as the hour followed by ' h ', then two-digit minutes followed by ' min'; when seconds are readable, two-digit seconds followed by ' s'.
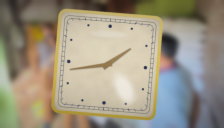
1 h 43 min
